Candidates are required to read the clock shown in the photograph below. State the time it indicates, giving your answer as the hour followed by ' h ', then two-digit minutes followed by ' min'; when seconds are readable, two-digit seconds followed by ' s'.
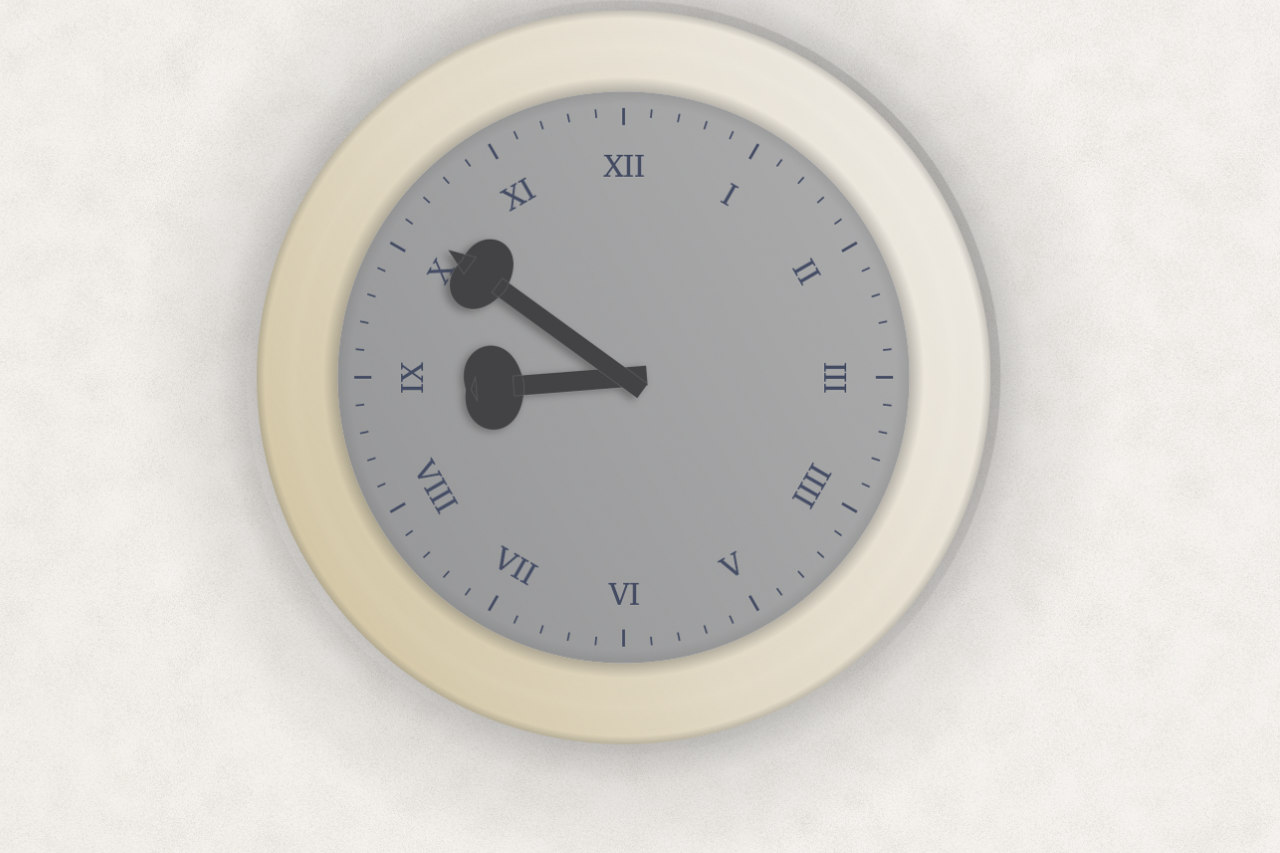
8 h 51 min
